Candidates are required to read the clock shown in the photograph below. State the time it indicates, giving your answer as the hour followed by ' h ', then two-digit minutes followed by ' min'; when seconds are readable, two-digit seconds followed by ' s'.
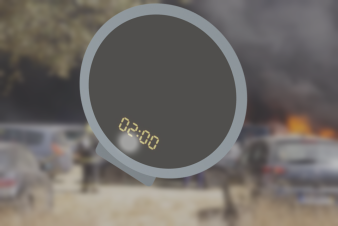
2 h 00 min
